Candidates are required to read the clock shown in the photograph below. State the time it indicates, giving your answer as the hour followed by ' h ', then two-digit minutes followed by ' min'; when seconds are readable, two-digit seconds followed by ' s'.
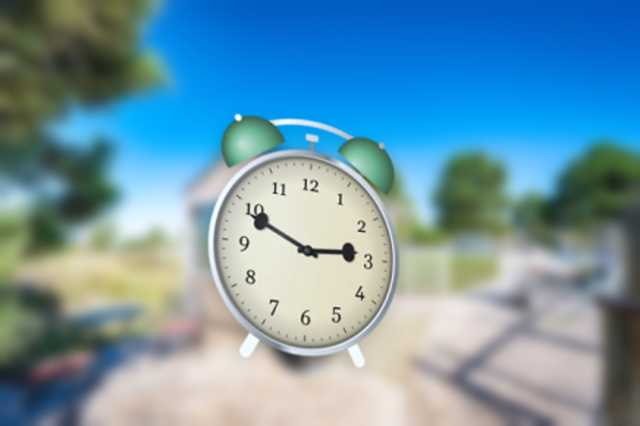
2 h 49 min
